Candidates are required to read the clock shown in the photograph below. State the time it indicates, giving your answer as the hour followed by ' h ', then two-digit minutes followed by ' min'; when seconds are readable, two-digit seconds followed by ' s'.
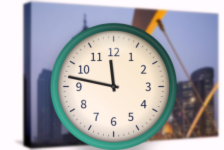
11 h 47 min
